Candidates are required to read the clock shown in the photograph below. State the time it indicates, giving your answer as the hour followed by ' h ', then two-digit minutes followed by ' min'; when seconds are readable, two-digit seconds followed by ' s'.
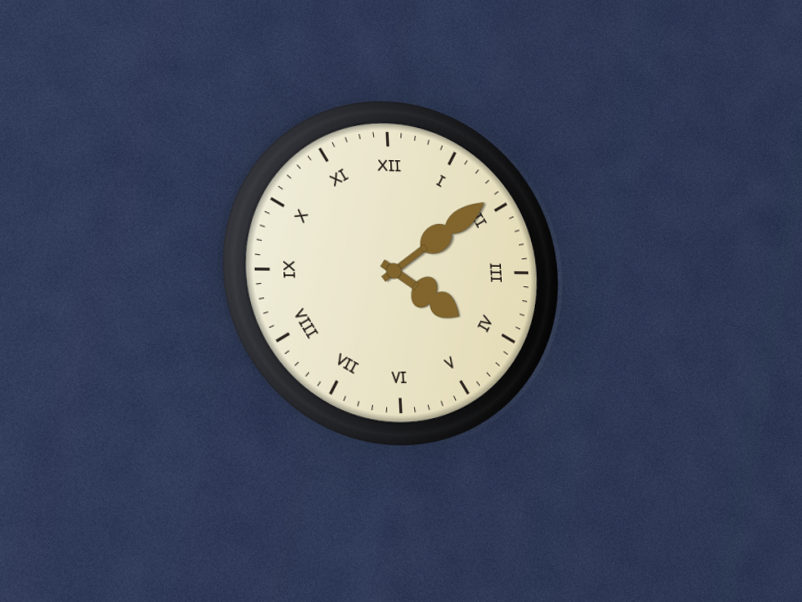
4 h 09 min
